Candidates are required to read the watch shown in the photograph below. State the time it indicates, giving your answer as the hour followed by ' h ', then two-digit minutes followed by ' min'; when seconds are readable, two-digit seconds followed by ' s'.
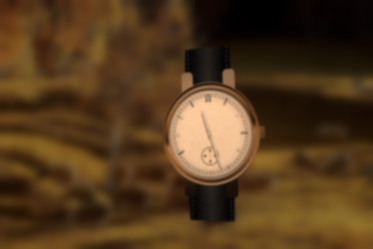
11 h 27 min
